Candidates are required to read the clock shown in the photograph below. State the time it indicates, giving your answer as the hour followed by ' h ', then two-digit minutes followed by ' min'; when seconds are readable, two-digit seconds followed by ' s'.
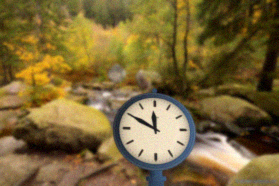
11 h 50 min
